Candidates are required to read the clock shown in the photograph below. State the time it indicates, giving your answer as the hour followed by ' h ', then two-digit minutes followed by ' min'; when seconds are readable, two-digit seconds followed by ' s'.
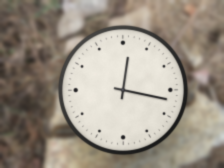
12 h 17 min
